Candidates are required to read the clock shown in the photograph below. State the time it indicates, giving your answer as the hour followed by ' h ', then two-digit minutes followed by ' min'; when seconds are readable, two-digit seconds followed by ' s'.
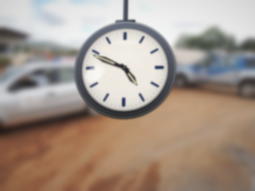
4 h 49 min
